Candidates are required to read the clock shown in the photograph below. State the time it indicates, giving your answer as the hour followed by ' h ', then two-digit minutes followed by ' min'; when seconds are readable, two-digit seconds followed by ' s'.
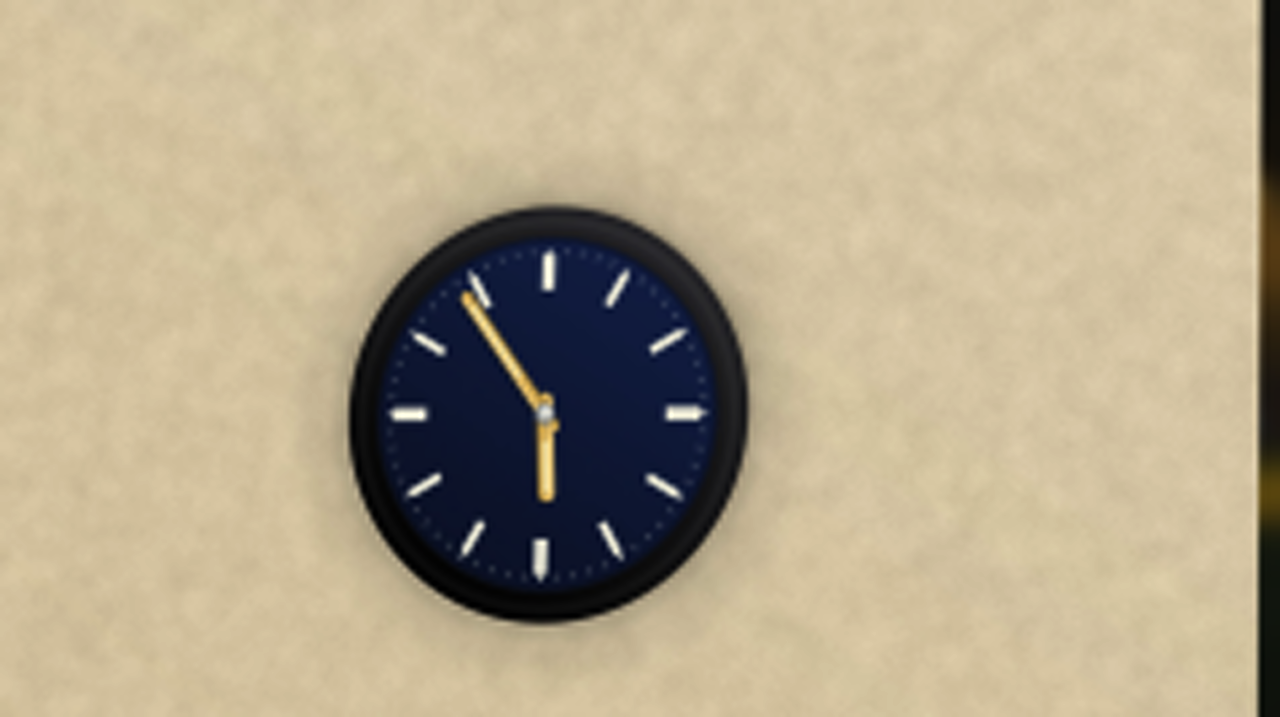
5 h 54 min
